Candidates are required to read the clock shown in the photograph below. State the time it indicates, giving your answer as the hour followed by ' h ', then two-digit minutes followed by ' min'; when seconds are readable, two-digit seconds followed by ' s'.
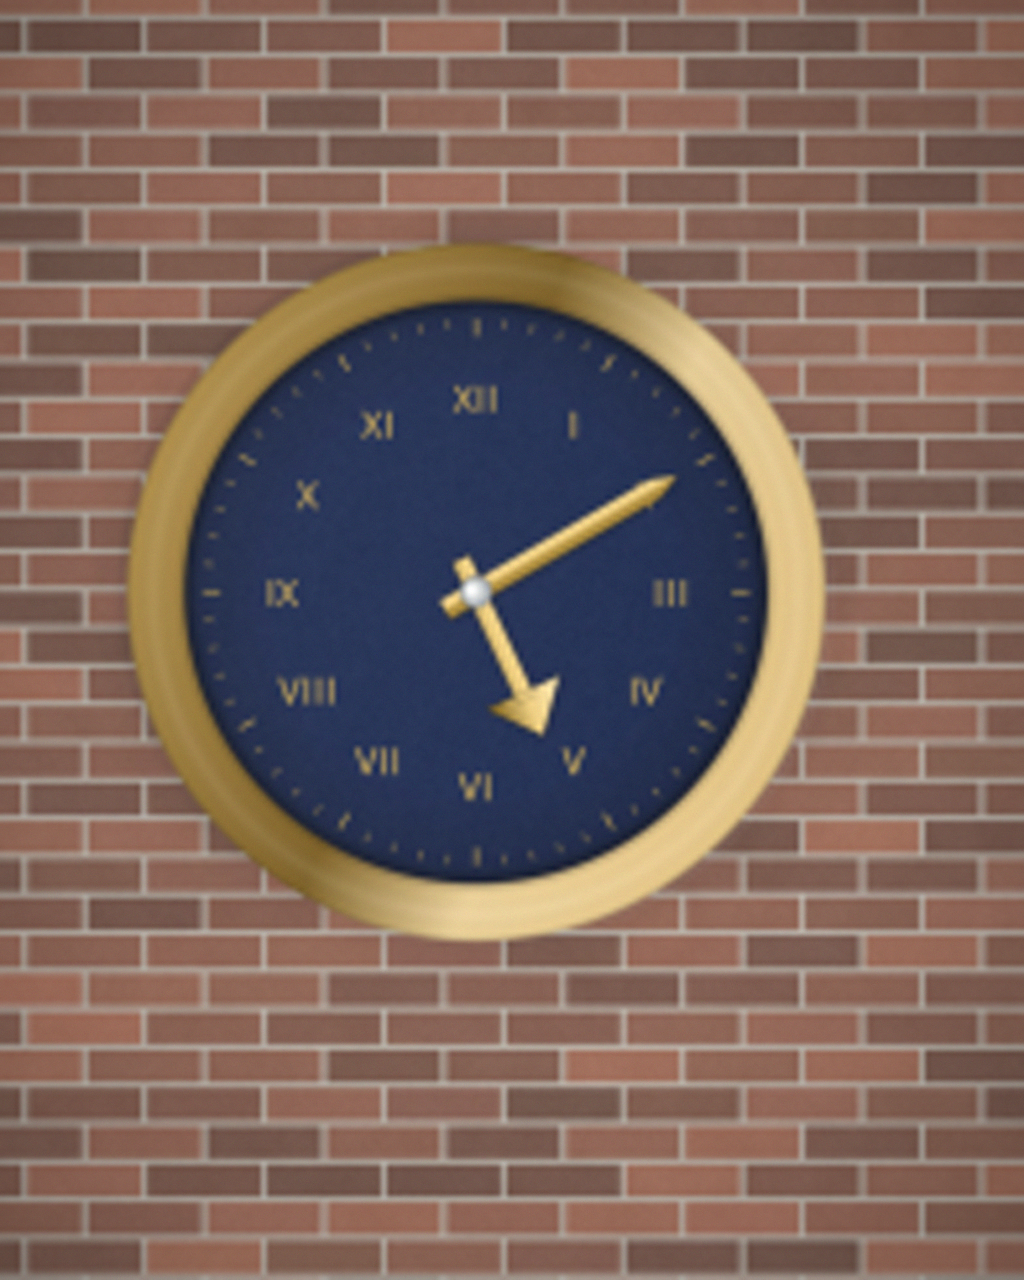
5 h 10 min
